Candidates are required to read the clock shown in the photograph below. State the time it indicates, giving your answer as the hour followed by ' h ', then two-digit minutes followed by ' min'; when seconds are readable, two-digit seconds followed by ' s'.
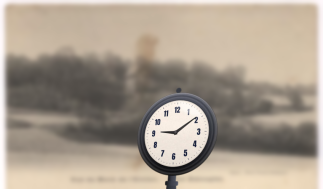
9 h 09 min
